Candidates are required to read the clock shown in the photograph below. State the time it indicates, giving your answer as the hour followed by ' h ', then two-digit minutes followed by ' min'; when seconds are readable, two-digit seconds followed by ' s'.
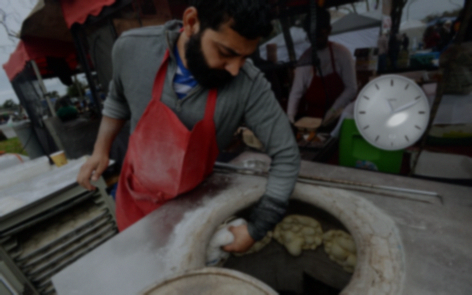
11 h 11 min
